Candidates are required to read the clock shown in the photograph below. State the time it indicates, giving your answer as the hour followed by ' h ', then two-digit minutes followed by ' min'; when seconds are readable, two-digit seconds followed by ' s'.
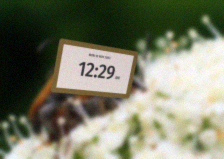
12 h 29 min
